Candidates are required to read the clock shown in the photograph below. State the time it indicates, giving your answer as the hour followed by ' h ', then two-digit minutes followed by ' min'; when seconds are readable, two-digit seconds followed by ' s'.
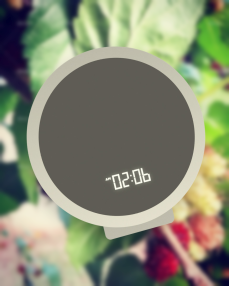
2 h 06 min
